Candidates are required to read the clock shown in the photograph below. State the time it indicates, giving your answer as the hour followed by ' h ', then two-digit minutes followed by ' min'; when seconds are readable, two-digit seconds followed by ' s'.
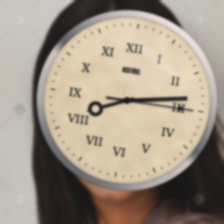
8 h 13 min 15 s
